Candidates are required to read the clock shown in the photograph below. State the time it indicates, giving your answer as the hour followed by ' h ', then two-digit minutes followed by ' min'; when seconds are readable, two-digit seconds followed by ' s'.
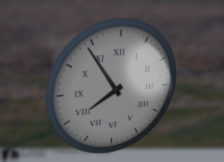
7 h 54 min
